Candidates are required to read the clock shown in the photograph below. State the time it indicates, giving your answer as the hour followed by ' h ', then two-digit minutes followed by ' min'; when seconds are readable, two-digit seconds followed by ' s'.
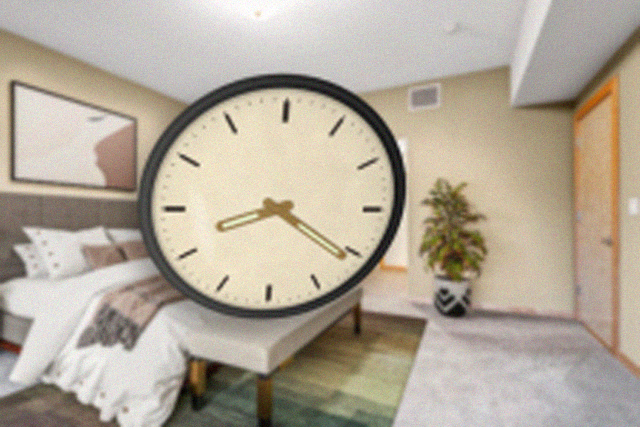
8 h 21 min
